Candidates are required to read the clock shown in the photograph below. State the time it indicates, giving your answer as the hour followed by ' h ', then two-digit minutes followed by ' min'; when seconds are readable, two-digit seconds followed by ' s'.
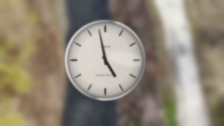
4 h 58 min
